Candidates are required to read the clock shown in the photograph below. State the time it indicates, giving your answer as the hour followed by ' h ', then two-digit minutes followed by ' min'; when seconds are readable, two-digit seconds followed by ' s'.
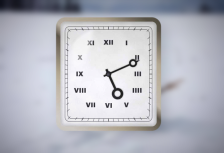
5 h 11 min
